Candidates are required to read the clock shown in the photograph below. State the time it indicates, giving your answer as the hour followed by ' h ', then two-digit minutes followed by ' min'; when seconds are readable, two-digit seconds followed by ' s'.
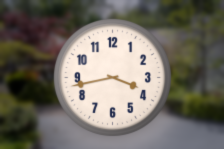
3 h 43 min
